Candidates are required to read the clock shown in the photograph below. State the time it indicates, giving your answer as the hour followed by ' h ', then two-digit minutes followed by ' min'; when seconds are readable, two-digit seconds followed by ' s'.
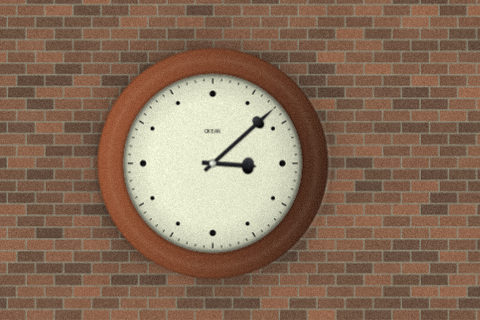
3 h 08 min
